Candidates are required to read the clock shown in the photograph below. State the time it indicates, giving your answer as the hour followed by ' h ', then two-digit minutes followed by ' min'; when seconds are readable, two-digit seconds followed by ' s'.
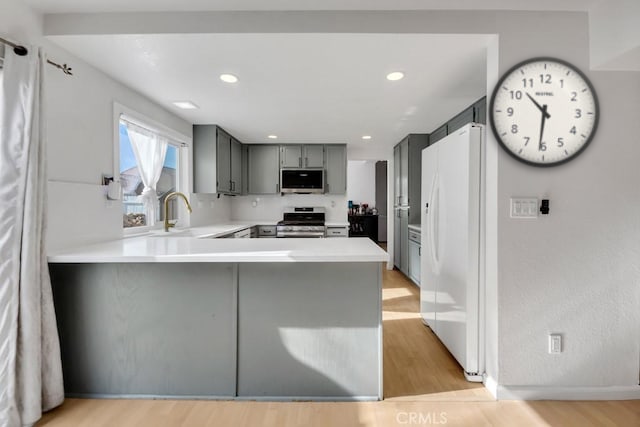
10 h 31 min
